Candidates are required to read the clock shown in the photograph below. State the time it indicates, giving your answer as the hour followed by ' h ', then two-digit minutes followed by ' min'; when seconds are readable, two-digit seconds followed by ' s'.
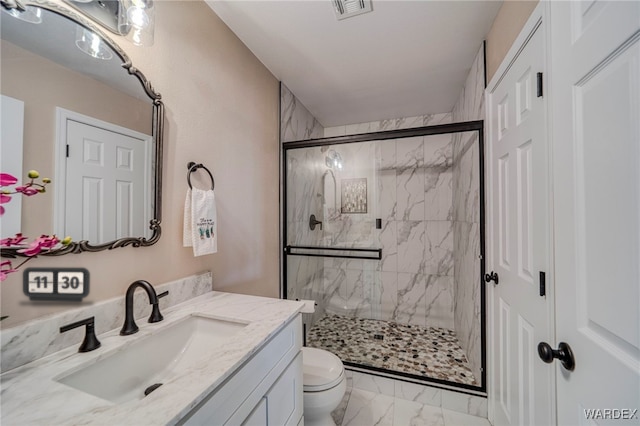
11 h 30 min
